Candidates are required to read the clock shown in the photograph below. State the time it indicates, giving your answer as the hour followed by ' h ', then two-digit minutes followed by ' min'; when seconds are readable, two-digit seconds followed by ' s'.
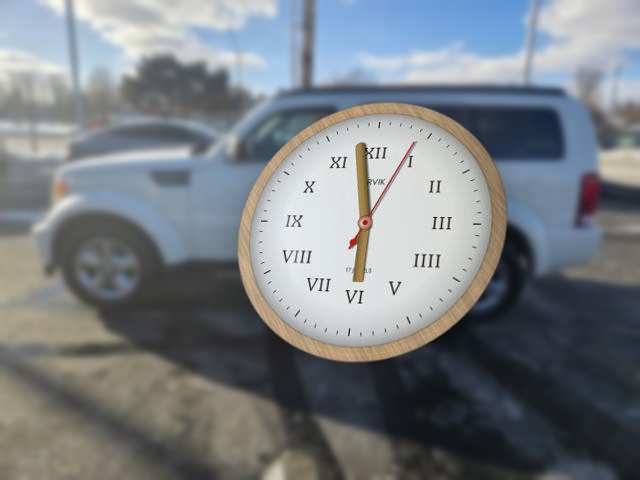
5 h 58 min 04 s
